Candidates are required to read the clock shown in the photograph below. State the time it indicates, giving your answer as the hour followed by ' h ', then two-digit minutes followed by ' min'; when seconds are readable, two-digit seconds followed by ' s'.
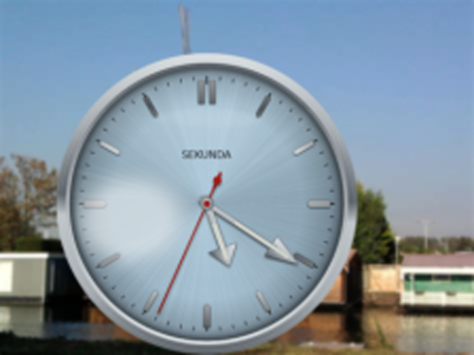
5 h 20 min 34 s
